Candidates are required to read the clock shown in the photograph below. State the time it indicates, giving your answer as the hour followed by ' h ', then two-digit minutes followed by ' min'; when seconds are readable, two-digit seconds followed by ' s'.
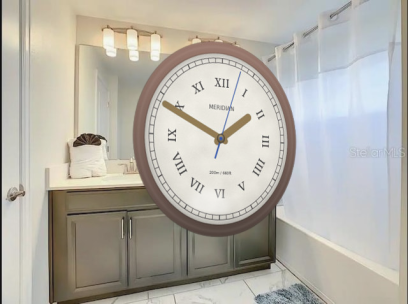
1 h 49 min 03 s
